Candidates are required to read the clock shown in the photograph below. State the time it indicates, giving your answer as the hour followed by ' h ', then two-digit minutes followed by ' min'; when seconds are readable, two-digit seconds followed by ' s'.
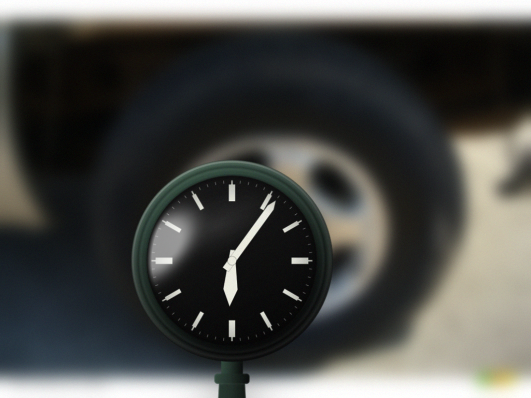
6 h 06 min
